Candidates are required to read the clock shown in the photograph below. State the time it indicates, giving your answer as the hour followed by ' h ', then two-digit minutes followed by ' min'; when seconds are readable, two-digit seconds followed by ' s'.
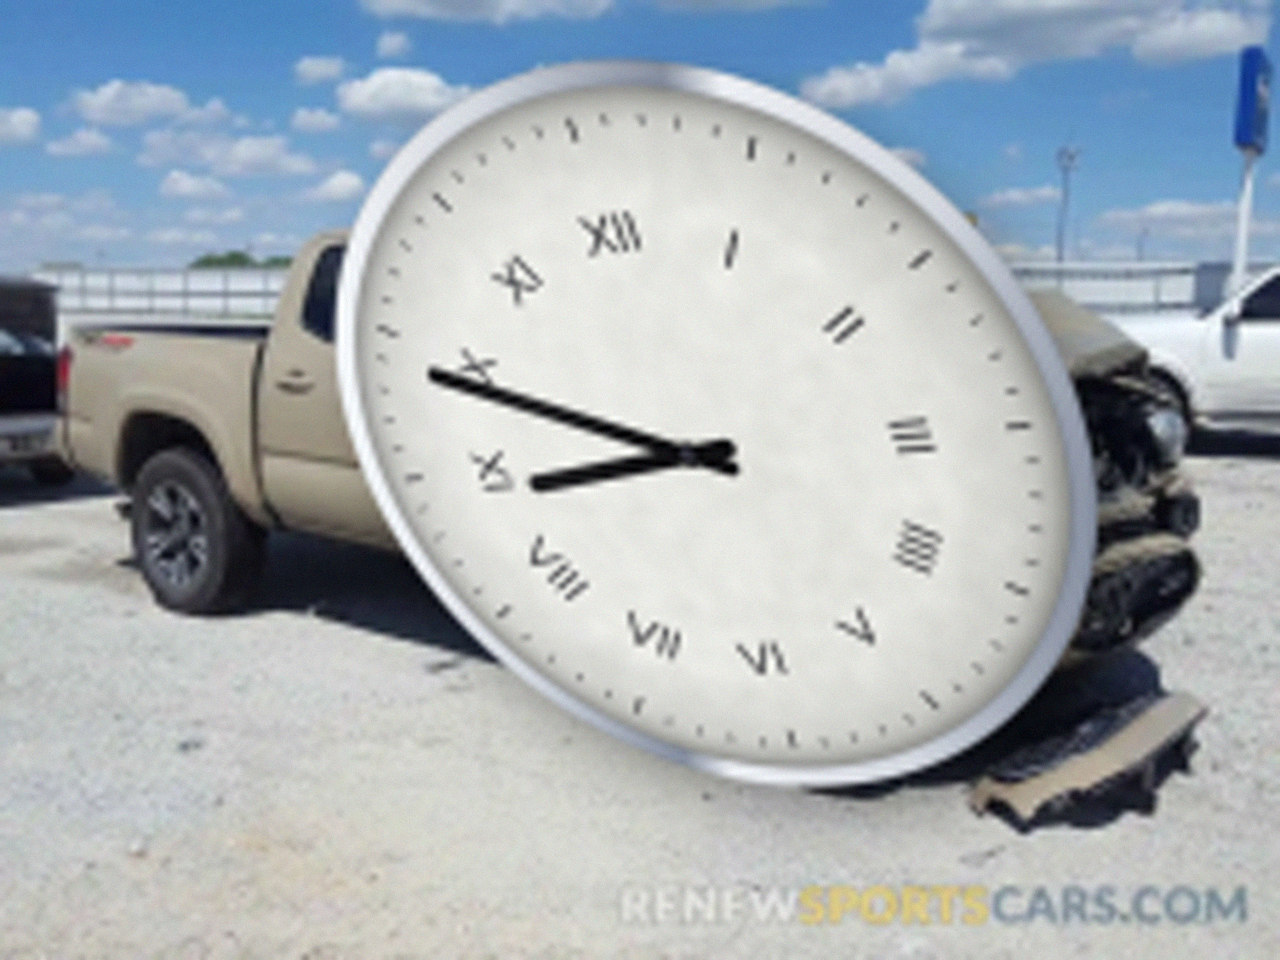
8 h 49 min
